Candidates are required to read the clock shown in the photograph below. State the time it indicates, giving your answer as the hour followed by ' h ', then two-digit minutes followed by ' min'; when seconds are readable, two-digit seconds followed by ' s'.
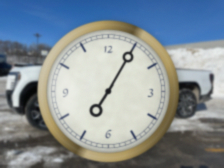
7 h 05 min
